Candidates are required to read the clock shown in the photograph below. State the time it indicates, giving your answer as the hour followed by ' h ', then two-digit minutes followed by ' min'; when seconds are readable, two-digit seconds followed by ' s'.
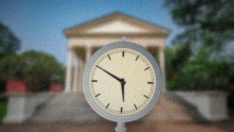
5 h 50 min
